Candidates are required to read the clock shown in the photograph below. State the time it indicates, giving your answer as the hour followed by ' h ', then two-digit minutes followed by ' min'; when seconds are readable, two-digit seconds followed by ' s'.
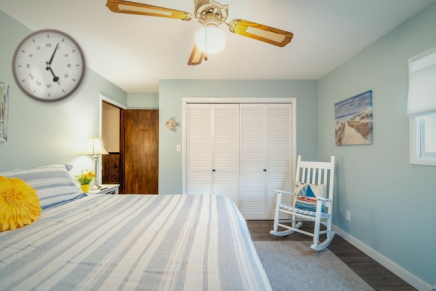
5 h 04 min
